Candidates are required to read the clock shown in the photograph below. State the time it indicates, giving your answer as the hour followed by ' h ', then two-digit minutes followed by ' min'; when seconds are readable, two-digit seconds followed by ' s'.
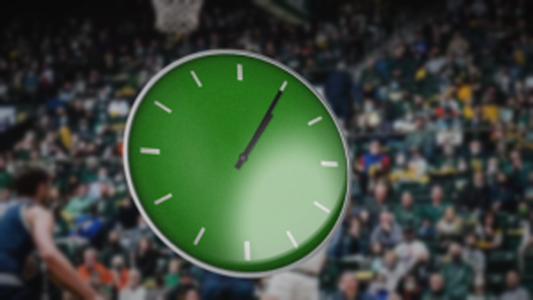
1 h 05 min
